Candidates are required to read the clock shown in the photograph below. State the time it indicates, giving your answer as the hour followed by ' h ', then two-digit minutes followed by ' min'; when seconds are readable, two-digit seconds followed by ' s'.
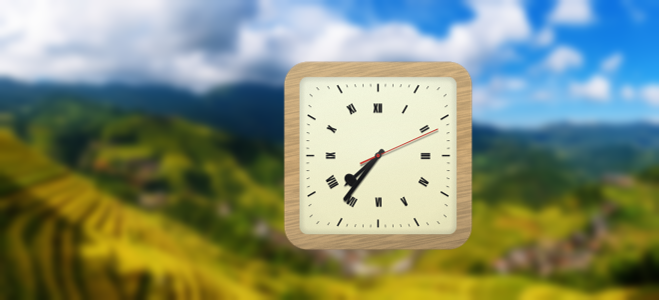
7 h 36 min 11 s
